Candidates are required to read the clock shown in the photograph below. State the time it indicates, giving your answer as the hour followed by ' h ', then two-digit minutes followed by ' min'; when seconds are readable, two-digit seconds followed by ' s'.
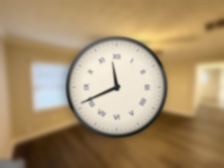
11 h 41 min
